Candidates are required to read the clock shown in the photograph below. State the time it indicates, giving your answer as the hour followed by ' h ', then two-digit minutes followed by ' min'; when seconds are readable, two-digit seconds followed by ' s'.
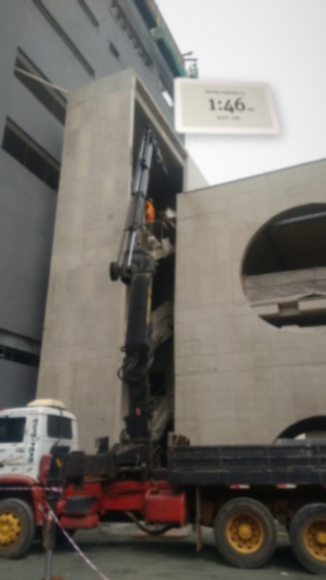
1 h 46 min
